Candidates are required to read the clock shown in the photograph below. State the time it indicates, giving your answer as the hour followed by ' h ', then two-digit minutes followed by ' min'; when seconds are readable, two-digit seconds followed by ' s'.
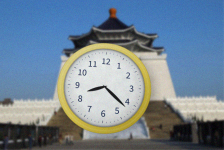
8 h 22 min
